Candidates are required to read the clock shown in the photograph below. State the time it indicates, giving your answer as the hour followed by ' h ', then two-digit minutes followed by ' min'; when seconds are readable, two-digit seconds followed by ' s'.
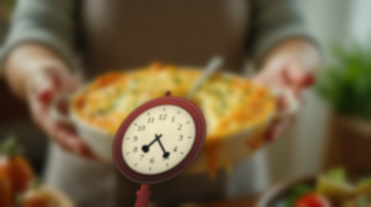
7 h 24 min
